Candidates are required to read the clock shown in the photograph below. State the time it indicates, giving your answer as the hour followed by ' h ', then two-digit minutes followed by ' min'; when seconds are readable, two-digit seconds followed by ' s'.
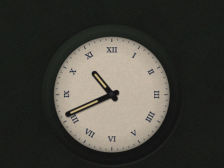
10 h 41 min
